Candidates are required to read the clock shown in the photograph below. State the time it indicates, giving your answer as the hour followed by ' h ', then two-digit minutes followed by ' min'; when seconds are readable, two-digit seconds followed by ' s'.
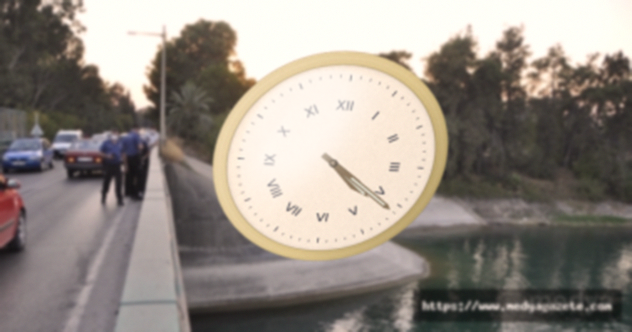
4 h 21 min
